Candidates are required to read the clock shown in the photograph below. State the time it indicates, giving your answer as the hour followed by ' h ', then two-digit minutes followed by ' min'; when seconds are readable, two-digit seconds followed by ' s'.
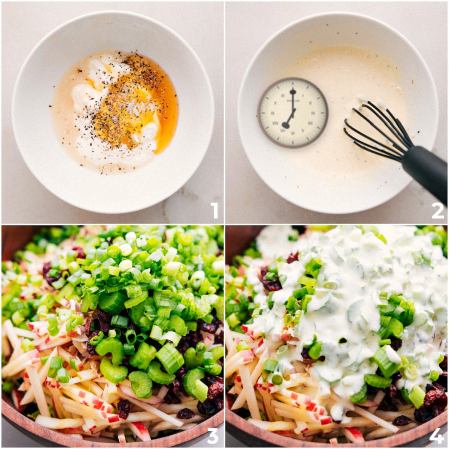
7 h 00 min
